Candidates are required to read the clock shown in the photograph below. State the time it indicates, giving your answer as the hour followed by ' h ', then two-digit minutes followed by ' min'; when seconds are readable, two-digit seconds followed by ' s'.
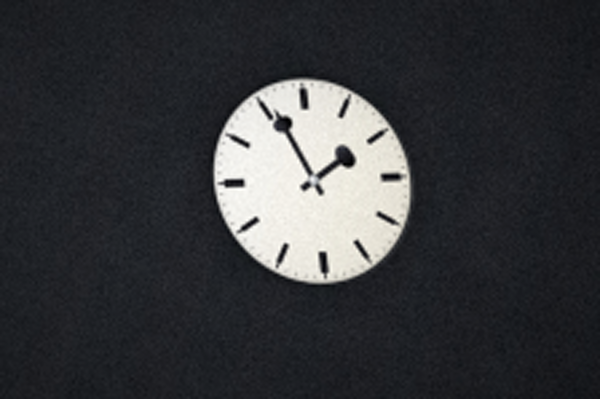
1 h 56 min
